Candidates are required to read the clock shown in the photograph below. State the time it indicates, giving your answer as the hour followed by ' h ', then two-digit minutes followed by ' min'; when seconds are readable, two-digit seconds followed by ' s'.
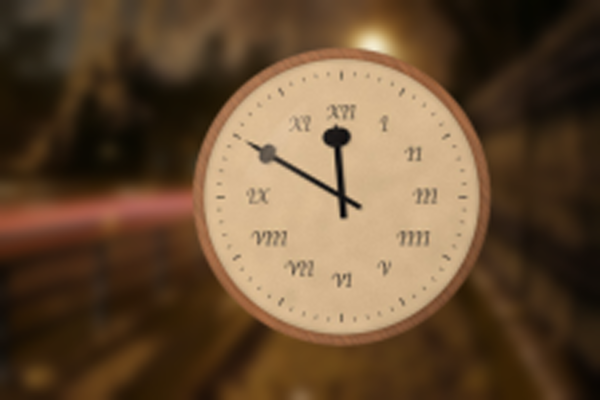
11 h 50 min
